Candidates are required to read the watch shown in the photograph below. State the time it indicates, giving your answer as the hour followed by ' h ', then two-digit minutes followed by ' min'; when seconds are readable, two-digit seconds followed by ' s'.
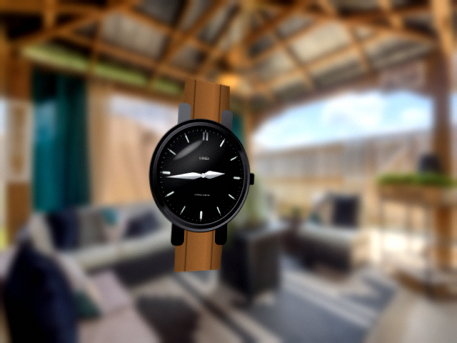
2 h 44 min
